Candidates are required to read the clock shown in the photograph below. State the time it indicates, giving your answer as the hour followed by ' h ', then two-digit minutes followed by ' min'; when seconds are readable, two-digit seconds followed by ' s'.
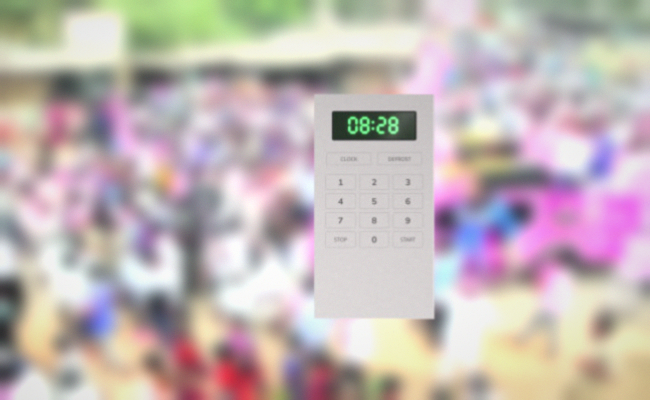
8 h 28 min
